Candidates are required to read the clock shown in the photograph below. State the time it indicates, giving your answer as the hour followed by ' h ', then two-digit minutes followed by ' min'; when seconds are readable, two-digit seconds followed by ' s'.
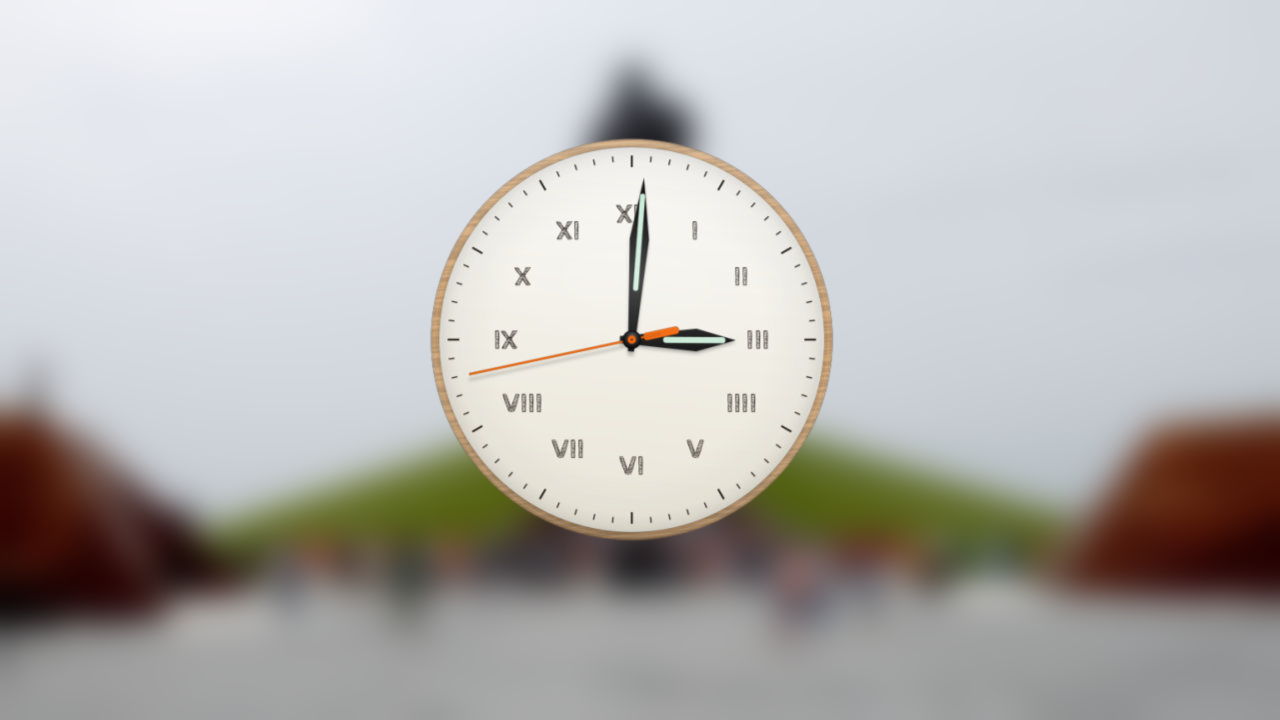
3 h 00 min 43 s
